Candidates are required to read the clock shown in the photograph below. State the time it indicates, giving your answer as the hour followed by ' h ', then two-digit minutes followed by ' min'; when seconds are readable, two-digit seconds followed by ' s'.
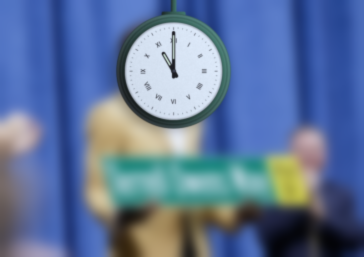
11 h 00 min
